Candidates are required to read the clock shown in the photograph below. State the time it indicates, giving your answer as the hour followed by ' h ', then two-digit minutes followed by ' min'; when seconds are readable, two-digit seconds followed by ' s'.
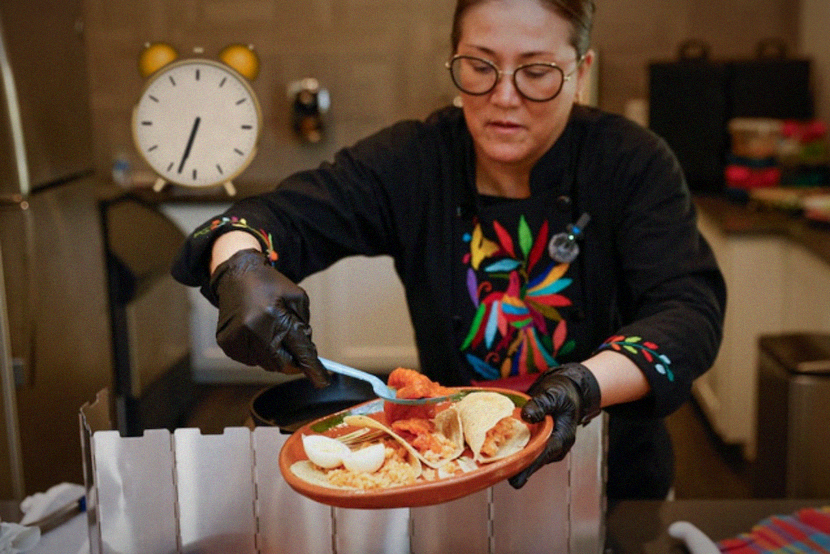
6 h 33 min
